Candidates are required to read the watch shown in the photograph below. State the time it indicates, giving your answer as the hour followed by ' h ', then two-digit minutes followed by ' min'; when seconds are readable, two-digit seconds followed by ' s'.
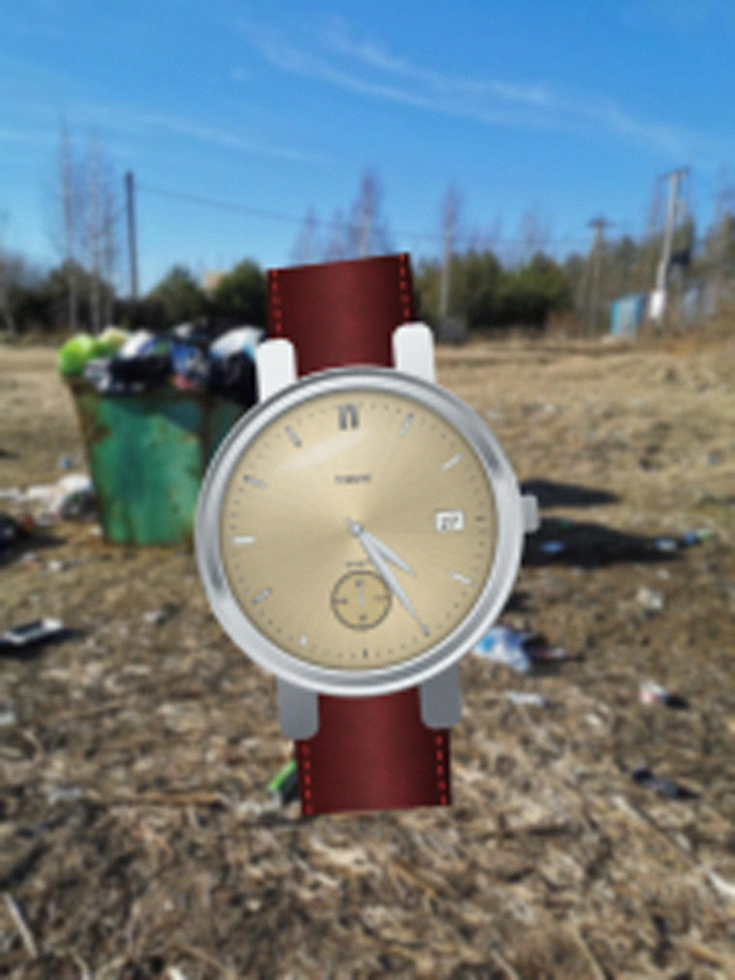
4 h 25 min
